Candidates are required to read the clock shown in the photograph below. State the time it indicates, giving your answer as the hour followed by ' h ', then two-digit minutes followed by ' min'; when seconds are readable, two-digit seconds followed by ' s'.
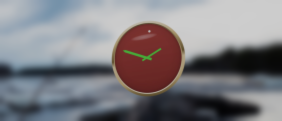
1 h 47 min
